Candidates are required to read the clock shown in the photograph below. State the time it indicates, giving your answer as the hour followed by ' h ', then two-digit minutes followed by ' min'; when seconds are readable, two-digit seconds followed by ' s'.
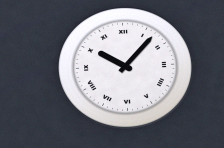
10 h 07 min
